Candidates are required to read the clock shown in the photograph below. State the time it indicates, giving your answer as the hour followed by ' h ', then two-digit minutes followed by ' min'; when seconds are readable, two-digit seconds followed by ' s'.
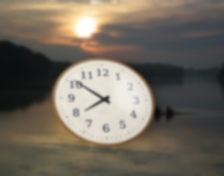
7 h 51 min
